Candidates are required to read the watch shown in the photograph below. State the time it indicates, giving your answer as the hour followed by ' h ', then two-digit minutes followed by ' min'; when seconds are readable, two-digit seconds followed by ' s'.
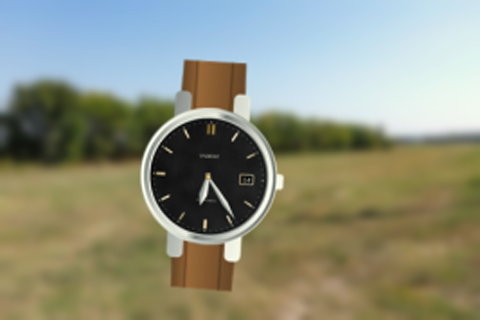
6 h 24 min
